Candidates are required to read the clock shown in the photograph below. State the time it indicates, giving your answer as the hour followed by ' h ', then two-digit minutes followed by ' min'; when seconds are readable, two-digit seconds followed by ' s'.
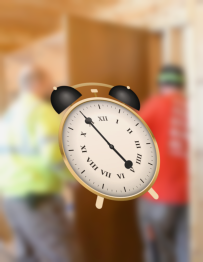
4 h 55 min
